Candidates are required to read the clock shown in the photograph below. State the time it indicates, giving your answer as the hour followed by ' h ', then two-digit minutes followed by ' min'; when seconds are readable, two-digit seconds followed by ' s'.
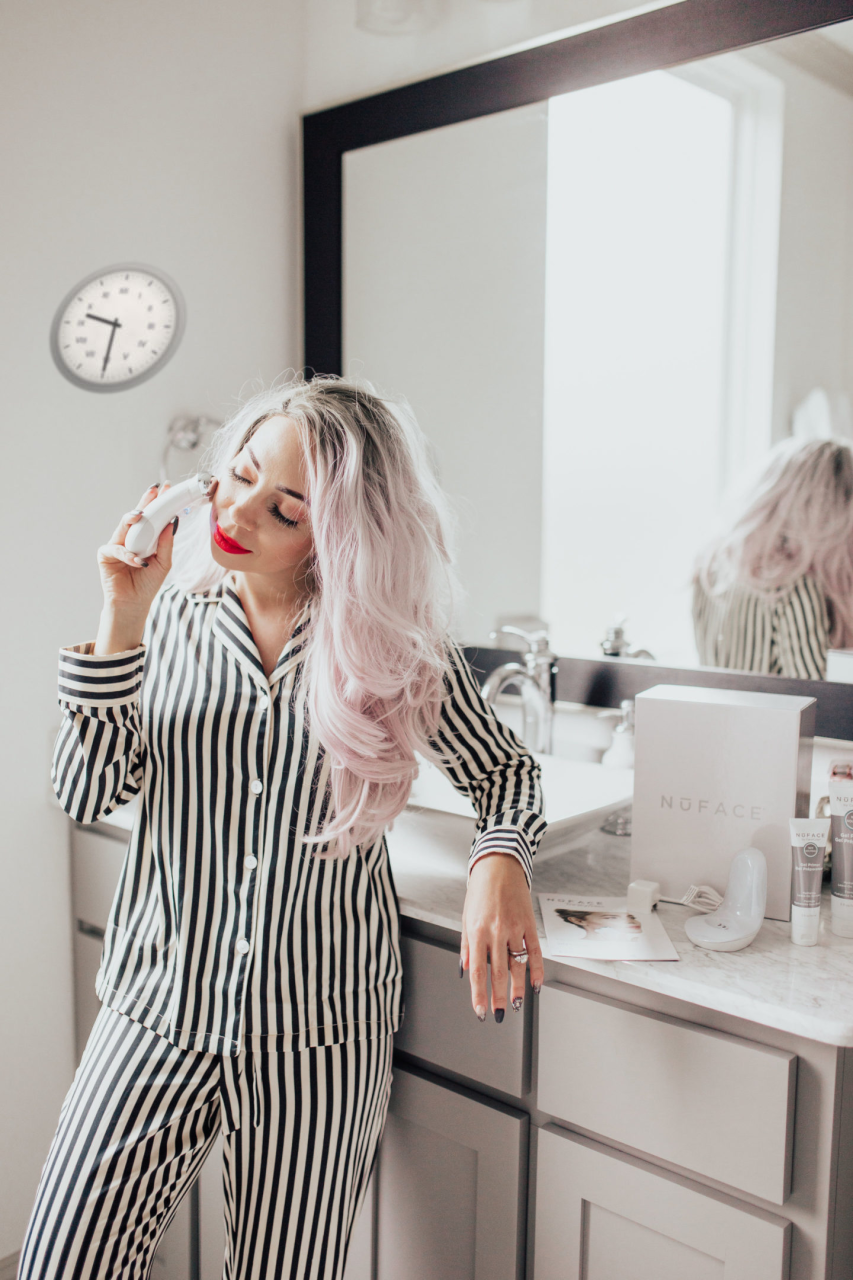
9 h 30 min
